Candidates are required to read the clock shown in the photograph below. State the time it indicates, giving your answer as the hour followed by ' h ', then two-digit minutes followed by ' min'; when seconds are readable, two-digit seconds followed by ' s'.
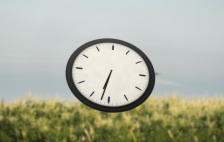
6 h 32 min
